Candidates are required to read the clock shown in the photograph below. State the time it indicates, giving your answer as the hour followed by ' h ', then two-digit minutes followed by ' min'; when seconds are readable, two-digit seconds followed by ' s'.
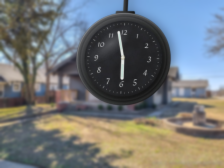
5 h 58 min
